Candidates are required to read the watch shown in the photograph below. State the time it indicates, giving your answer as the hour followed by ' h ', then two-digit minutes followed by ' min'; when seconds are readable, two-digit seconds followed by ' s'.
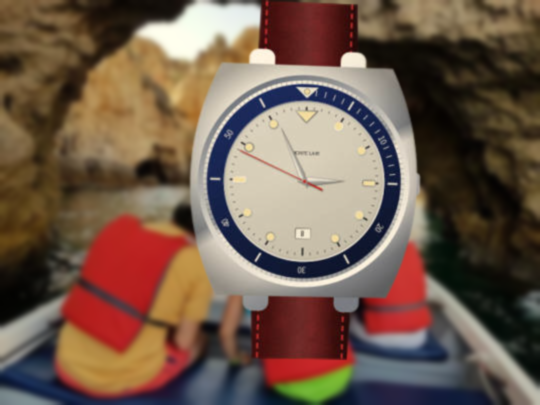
2 h 55 min 49 s
